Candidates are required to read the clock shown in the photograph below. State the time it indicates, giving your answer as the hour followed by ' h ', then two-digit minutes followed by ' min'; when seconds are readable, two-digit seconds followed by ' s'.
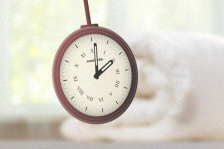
2 h 01 min
